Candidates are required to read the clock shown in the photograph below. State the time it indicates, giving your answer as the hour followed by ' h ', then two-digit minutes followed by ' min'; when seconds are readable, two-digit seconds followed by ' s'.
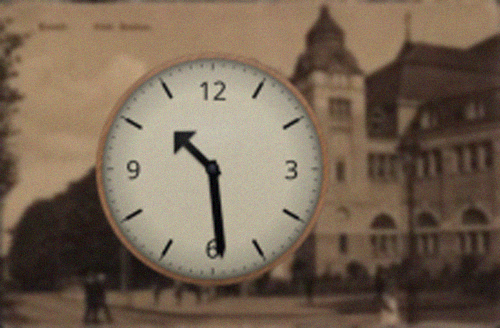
10 h 29 min
